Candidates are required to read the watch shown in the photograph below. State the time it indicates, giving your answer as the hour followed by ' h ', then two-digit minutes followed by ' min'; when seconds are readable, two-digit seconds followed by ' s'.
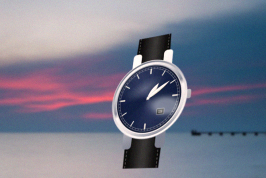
1 h 09 min
